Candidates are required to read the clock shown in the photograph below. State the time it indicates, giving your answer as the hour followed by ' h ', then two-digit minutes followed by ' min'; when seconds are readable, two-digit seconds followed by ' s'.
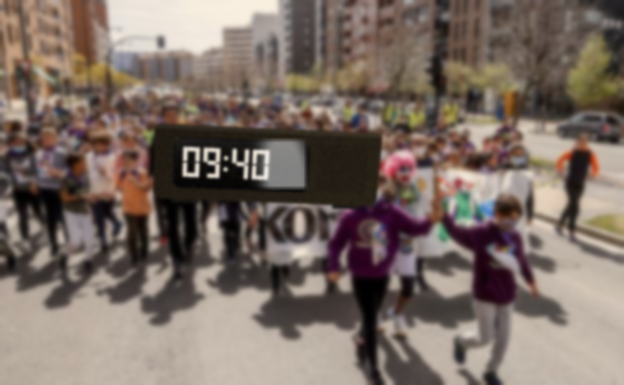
9 h 40 min
